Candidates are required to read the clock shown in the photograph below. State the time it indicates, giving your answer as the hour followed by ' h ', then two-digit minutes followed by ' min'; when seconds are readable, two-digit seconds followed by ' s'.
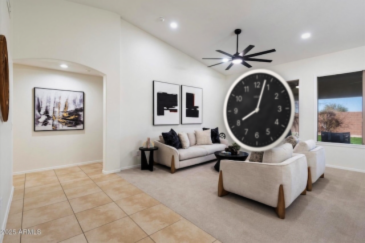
8 h 03 min
